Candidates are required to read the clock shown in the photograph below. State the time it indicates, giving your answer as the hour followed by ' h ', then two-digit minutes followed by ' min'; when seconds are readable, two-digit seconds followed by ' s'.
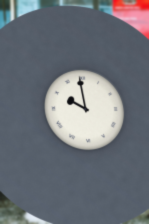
9 h 59 min
